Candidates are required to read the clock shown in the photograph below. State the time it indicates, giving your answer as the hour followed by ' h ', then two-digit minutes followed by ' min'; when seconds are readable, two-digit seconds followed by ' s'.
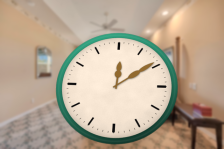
12 h 09 min
